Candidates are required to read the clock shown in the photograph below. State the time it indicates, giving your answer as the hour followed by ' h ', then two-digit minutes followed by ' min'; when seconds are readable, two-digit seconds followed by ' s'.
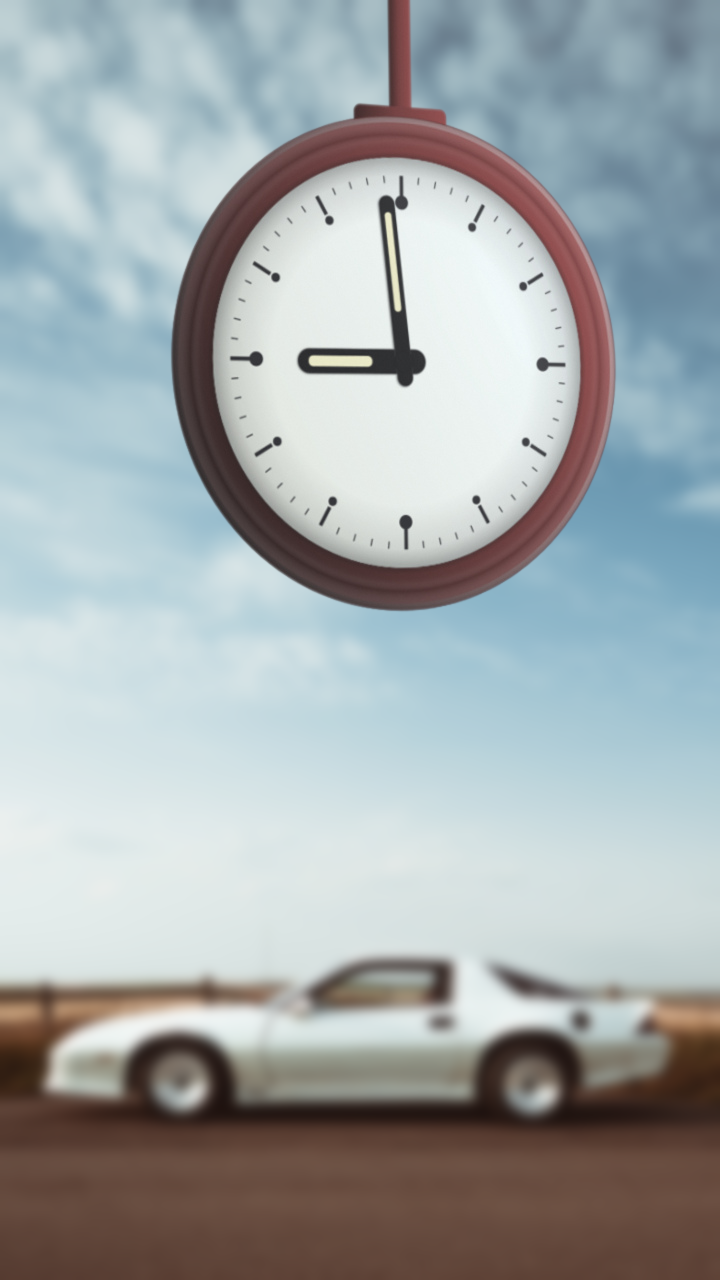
8 h 59 min
